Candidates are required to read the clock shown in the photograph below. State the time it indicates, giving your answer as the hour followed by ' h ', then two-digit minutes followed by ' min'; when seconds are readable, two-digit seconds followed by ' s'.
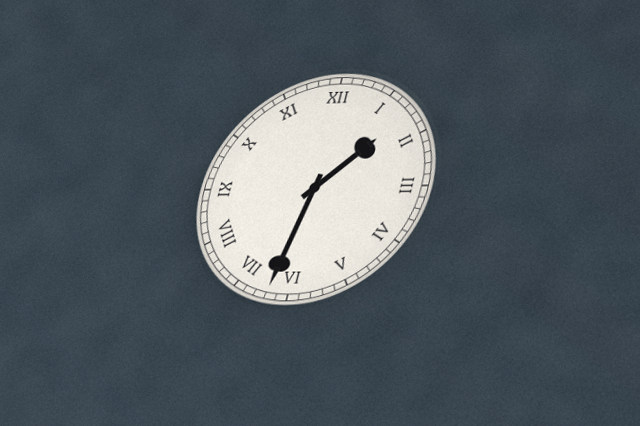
1 h 32 min
